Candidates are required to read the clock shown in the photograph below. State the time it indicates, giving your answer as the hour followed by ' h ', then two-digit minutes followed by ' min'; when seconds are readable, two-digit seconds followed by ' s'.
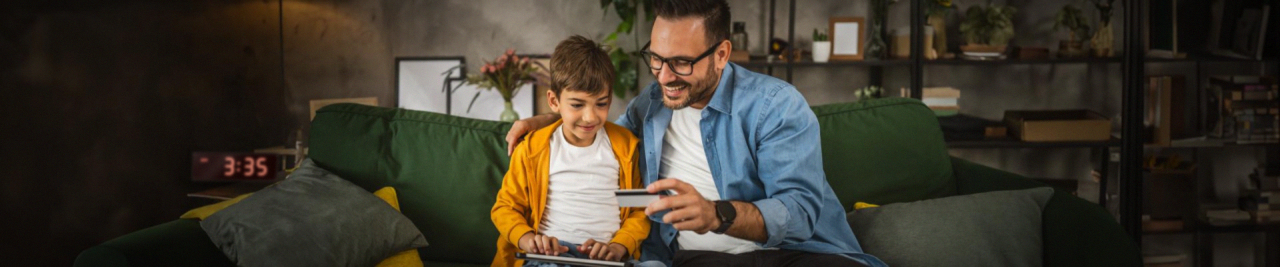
3 h 35 min
